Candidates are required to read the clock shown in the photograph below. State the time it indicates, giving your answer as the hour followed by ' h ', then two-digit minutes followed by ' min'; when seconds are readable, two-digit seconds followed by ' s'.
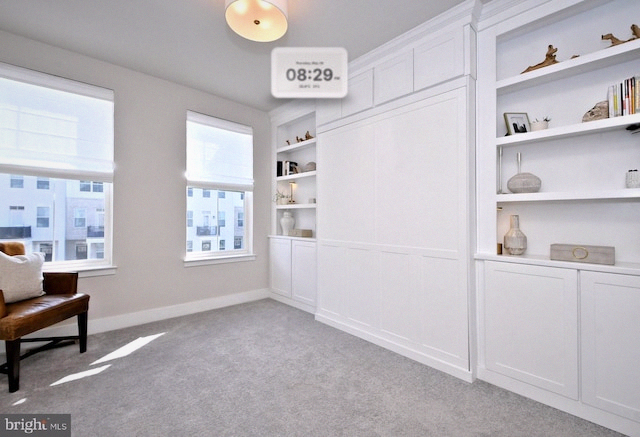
8 h 29 min
